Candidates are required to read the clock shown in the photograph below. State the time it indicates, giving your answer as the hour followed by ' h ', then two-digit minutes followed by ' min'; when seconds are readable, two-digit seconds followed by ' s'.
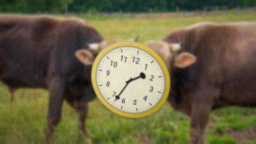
1 h 33 min
